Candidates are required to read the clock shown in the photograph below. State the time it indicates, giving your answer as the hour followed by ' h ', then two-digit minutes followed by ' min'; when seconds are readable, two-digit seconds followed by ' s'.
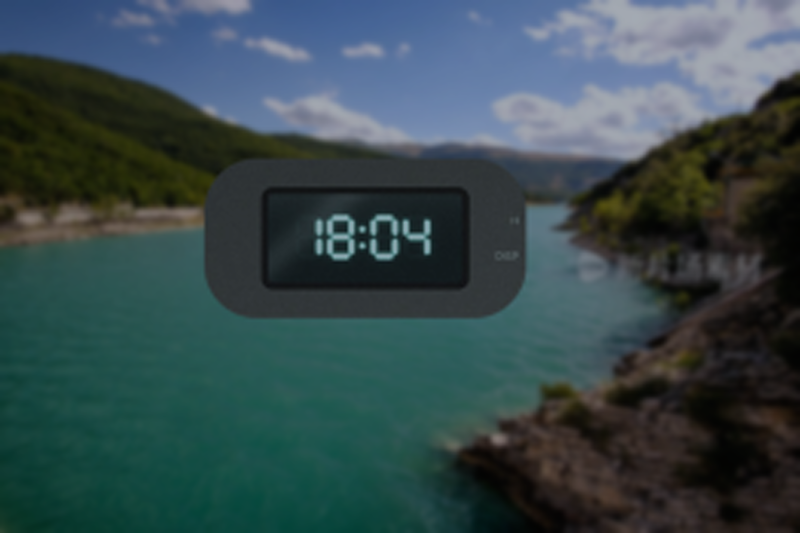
18 h 04 min
